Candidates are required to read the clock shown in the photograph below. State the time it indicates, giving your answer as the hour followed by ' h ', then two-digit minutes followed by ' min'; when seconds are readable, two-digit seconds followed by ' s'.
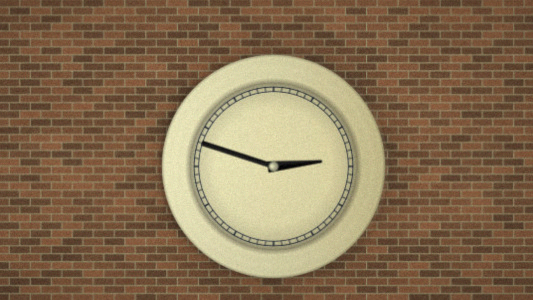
2 h 48 min
